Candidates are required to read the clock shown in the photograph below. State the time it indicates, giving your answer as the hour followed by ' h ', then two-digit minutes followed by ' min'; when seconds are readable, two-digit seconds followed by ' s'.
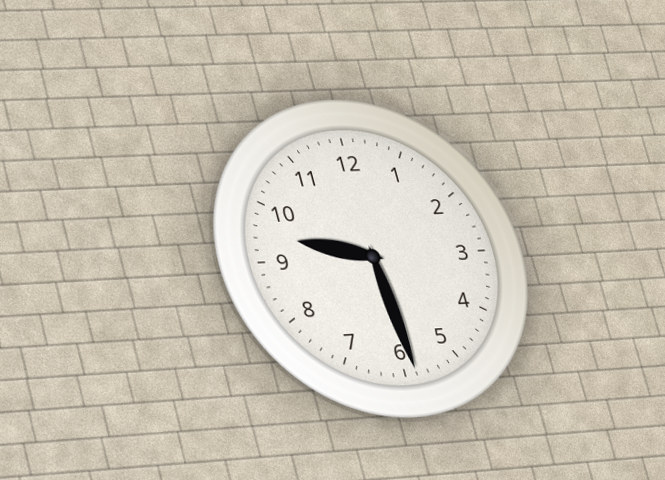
9 h 29 min
